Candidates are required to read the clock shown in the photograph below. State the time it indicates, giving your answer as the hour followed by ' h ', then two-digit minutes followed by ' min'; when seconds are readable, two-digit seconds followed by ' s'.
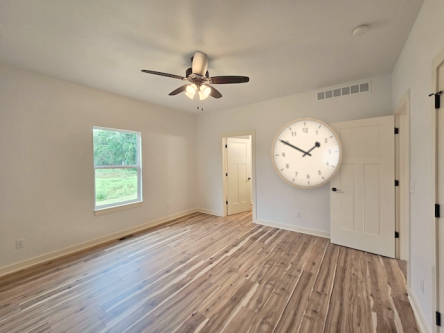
1 h 50 min
